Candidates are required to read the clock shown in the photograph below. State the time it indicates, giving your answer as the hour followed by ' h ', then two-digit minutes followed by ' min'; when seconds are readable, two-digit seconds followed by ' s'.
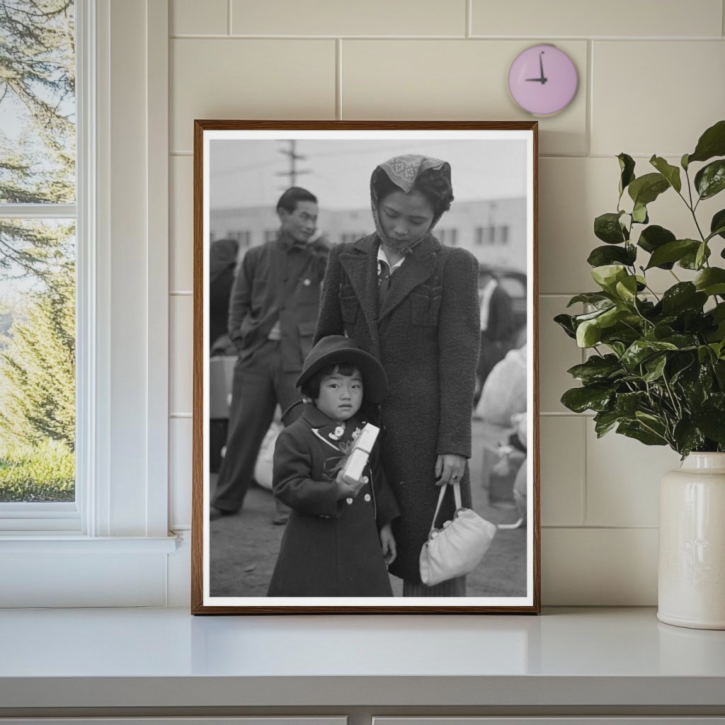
8 h 59 min
